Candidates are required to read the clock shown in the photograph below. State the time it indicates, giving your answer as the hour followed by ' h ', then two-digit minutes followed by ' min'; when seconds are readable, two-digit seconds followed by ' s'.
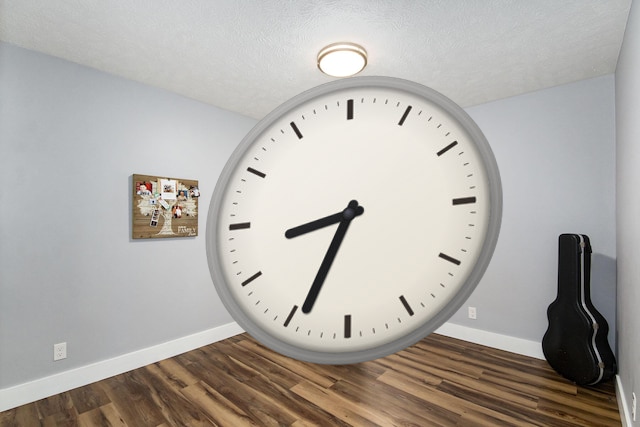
8 h 34 min
